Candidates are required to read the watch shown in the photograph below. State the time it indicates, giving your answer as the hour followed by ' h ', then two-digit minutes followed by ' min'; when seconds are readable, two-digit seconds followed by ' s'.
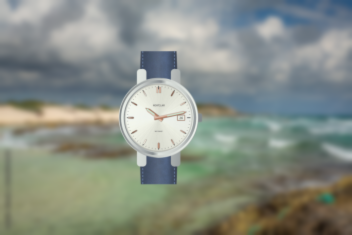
10 h 13 min
